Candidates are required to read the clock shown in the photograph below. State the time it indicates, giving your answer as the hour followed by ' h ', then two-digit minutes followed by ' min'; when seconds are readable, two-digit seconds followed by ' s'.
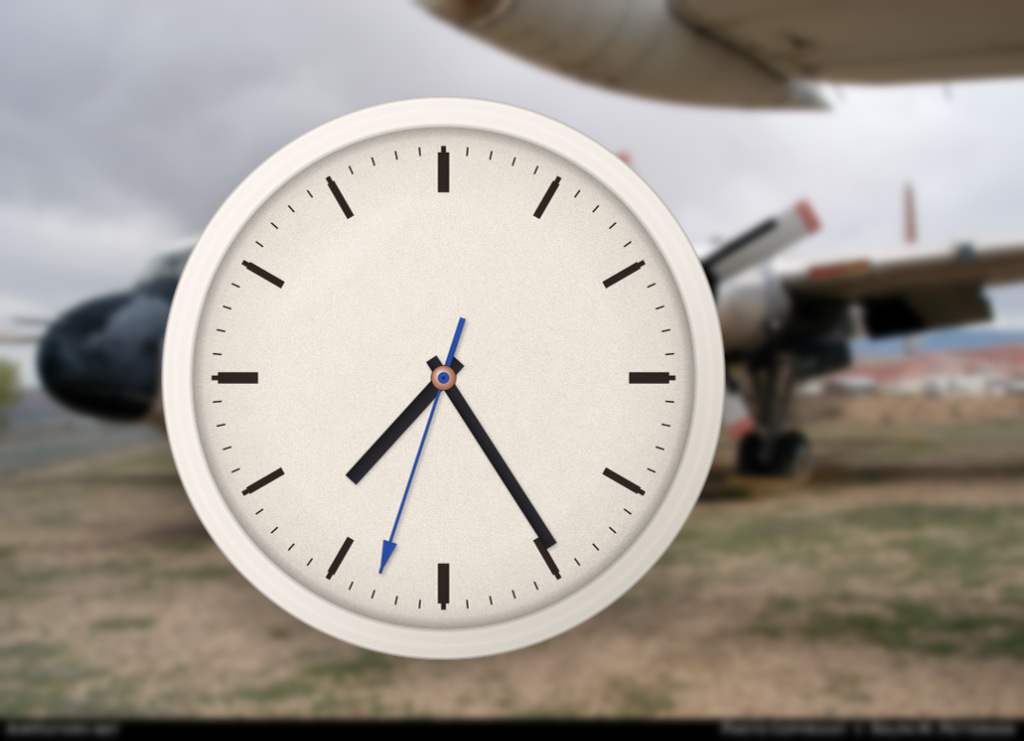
7 h 24 min 33 s
